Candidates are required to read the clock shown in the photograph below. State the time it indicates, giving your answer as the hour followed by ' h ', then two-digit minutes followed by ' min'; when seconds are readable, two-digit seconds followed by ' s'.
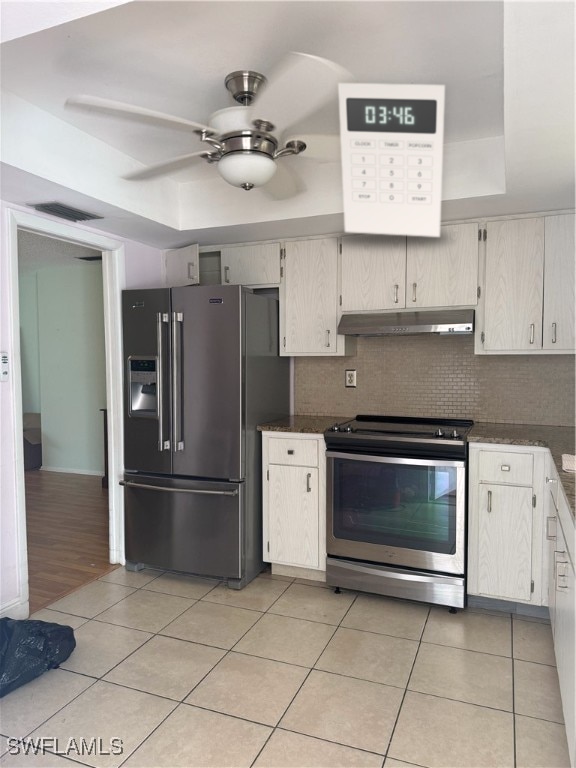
3 h 46 min
